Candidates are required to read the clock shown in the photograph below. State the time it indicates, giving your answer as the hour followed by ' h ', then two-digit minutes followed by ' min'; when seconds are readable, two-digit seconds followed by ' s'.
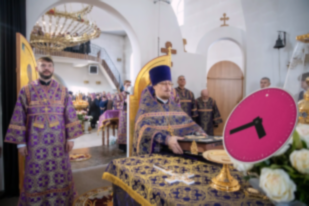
4 h 41 min
